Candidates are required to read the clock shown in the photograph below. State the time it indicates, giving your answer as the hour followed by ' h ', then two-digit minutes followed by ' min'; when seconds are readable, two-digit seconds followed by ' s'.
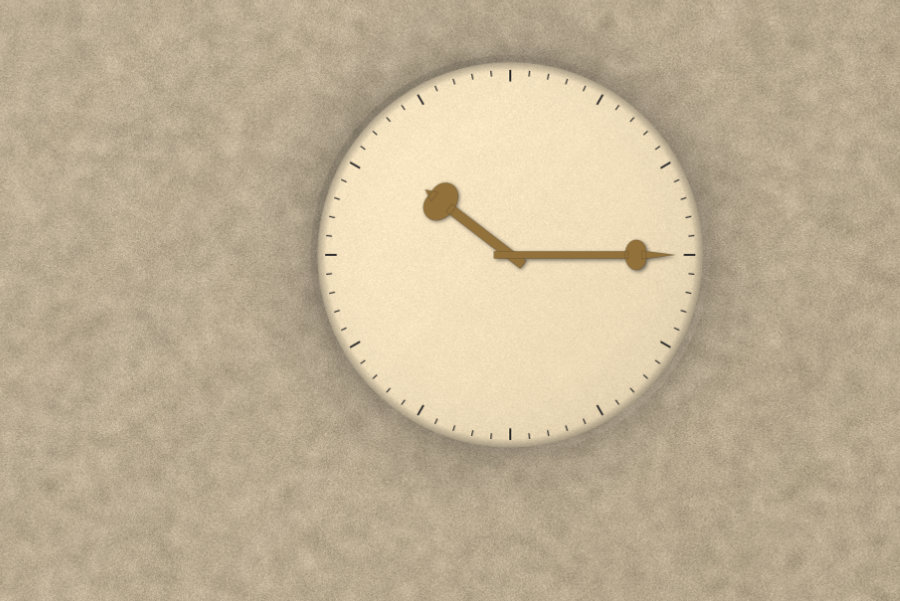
10 h 15 min
